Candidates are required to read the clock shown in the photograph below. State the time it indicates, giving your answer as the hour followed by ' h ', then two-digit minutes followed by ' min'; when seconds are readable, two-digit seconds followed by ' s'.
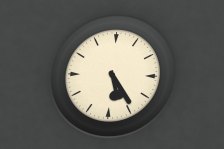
5 h 24 min
